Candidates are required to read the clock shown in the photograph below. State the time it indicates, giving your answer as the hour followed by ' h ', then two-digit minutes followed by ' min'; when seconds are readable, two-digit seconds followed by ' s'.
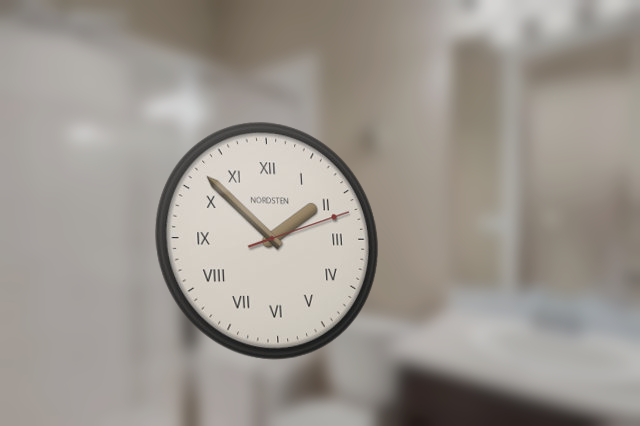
1 h 52 min 12 s
